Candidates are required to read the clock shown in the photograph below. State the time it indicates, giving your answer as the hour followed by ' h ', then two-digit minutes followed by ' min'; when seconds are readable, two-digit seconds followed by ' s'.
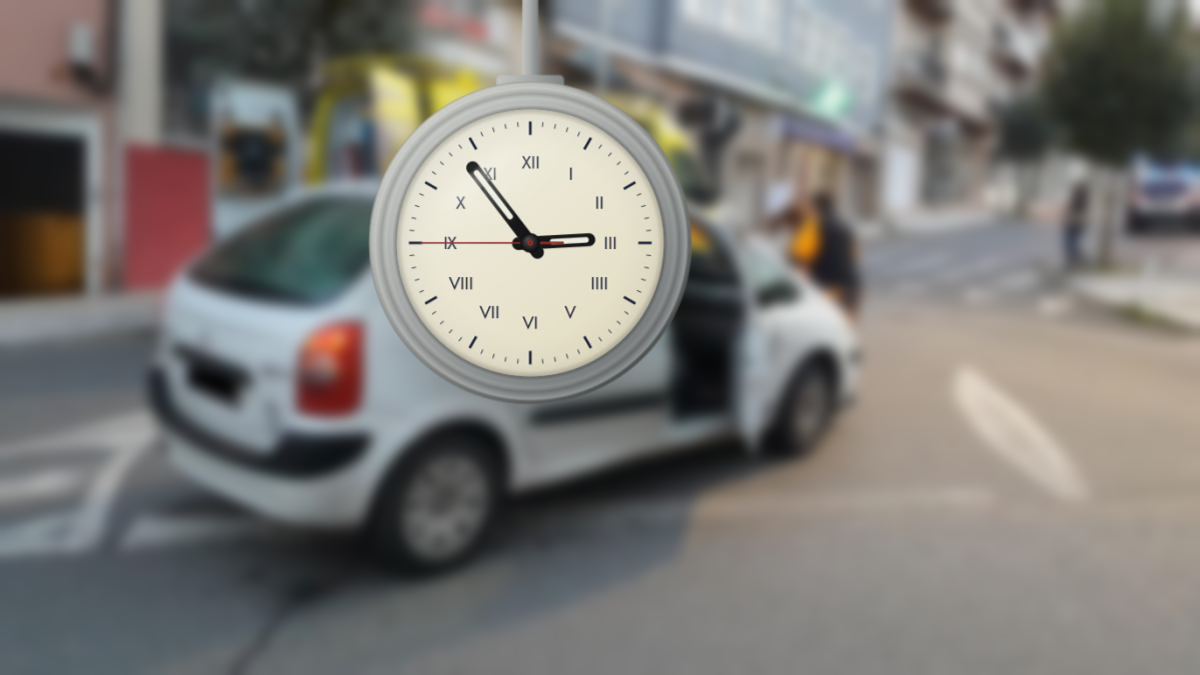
2 h 53 min 45 s
